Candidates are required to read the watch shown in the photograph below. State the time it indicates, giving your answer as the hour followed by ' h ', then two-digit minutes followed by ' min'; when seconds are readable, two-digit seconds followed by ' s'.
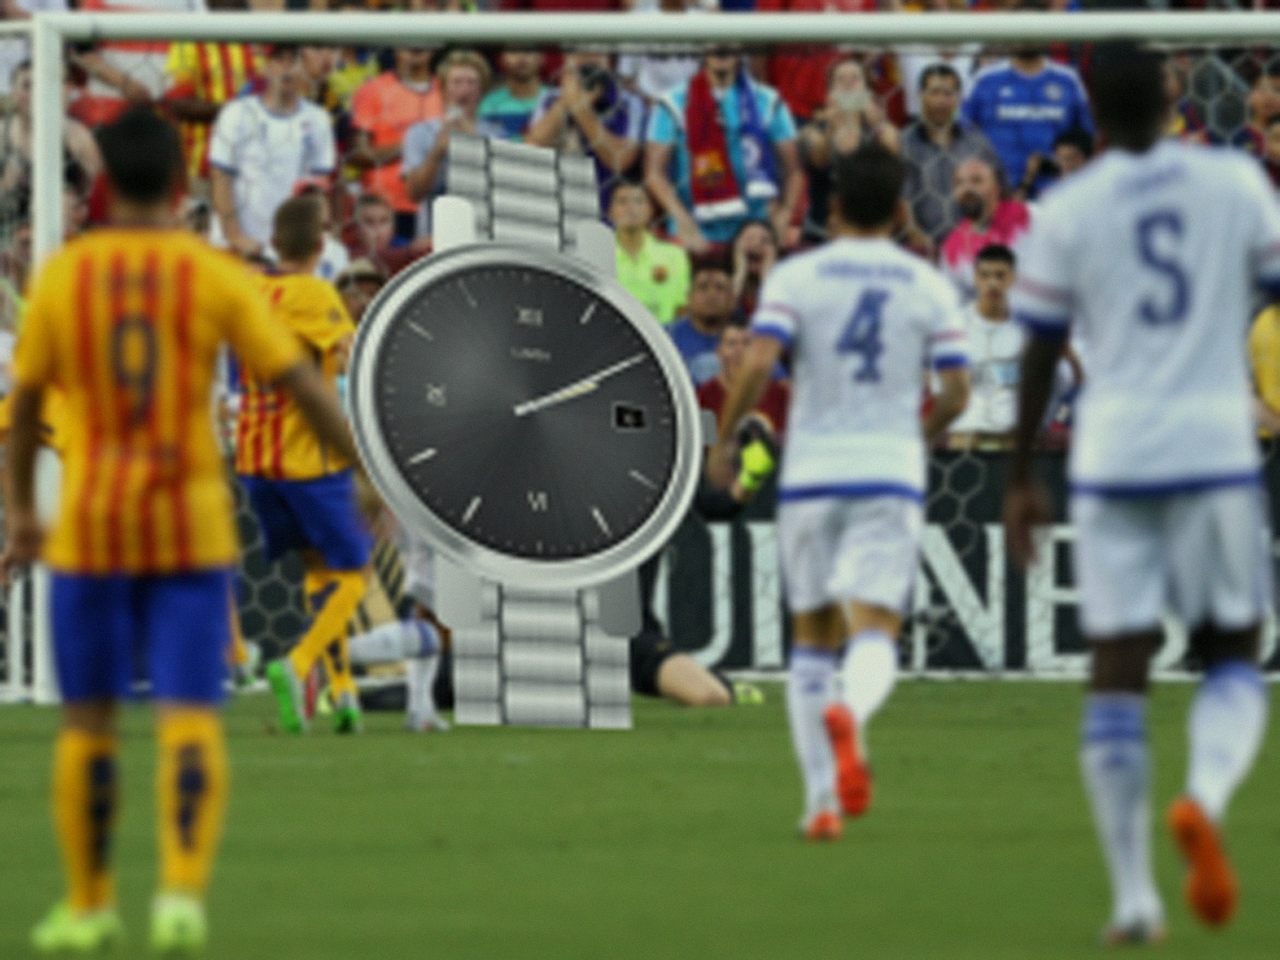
2 h 10 min
